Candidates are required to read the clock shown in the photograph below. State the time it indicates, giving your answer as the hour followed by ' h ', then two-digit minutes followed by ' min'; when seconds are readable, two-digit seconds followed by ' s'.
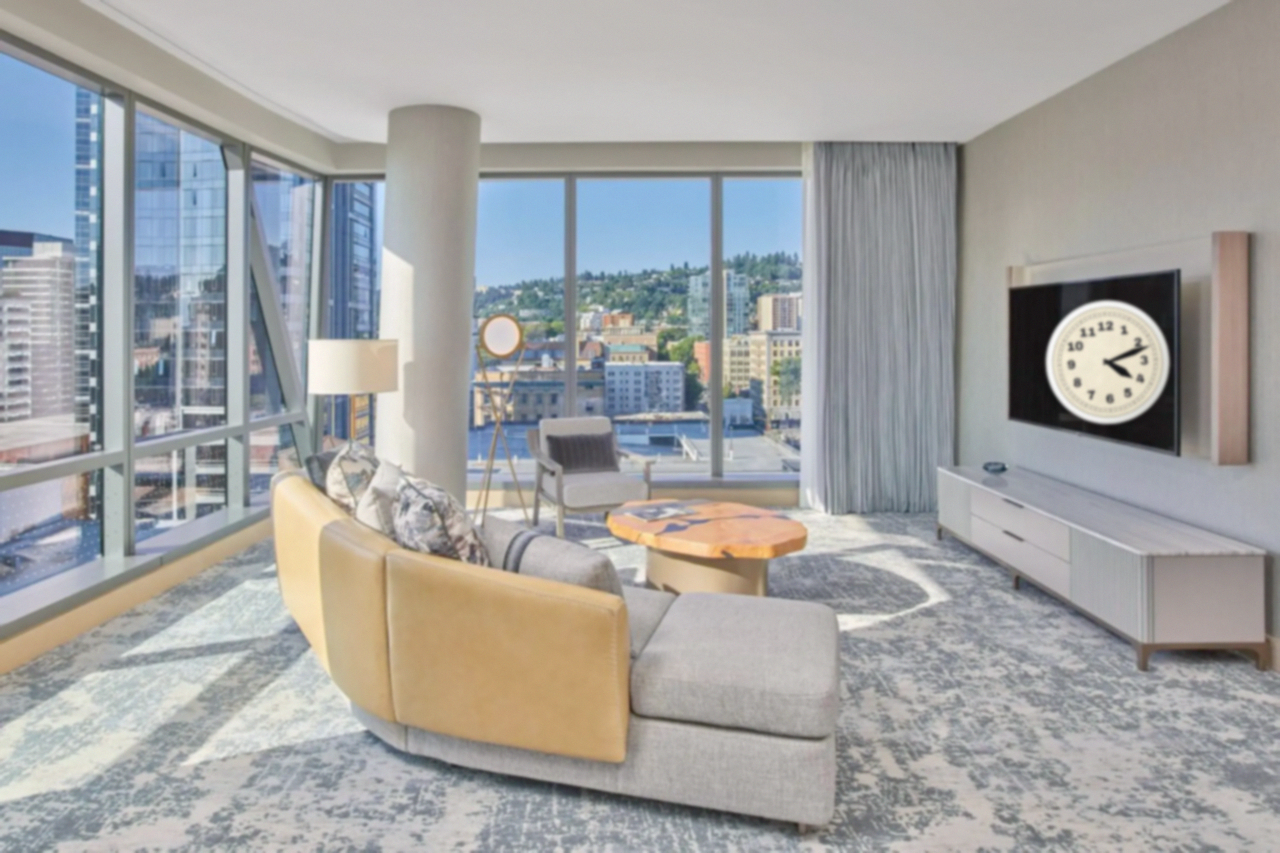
4 h 12 min
